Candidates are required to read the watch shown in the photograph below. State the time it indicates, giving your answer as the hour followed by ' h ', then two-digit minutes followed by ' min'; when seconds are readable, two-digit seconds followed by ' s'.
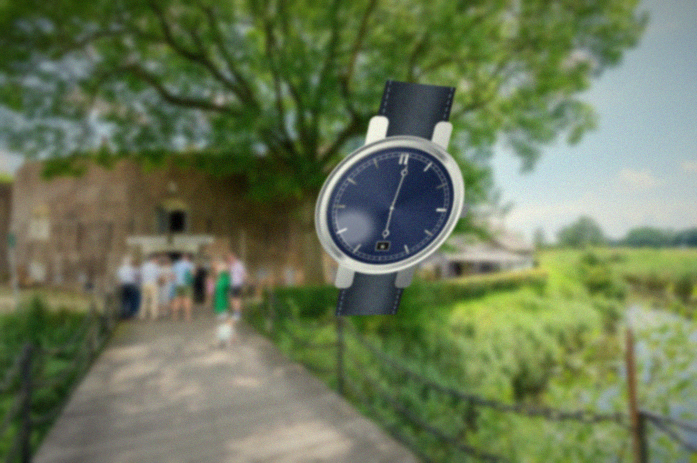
6 h 01 min
